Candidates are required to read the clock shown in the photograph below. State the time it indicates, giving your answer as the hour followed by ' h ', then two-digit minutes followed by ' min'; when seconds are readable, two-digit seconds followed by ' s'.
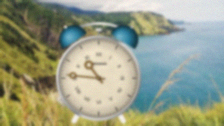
10 h 46 min
